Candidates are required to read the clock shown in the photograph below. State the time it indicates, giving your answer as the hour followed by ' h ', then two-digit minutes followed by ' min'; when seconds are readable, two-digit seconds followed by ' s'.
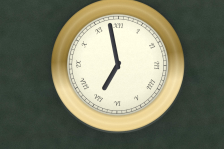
6 h 58 min
